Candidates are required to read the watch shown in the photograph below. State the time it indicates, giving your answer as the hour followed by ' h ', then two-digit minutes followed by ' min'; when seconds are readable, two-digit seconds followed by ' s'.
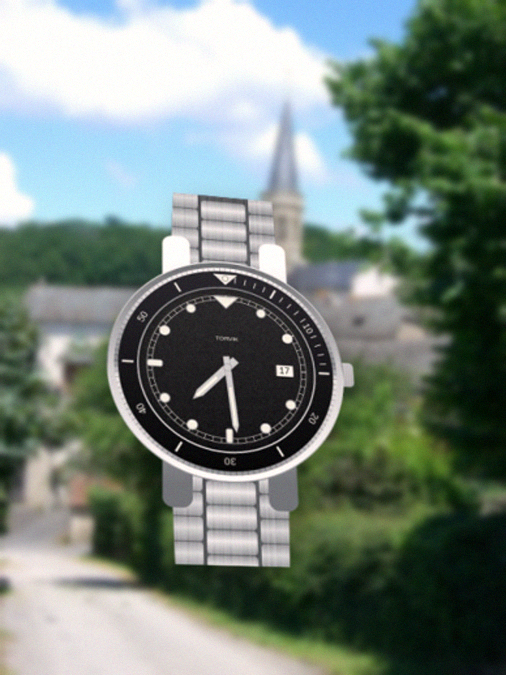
7 h 29 min
